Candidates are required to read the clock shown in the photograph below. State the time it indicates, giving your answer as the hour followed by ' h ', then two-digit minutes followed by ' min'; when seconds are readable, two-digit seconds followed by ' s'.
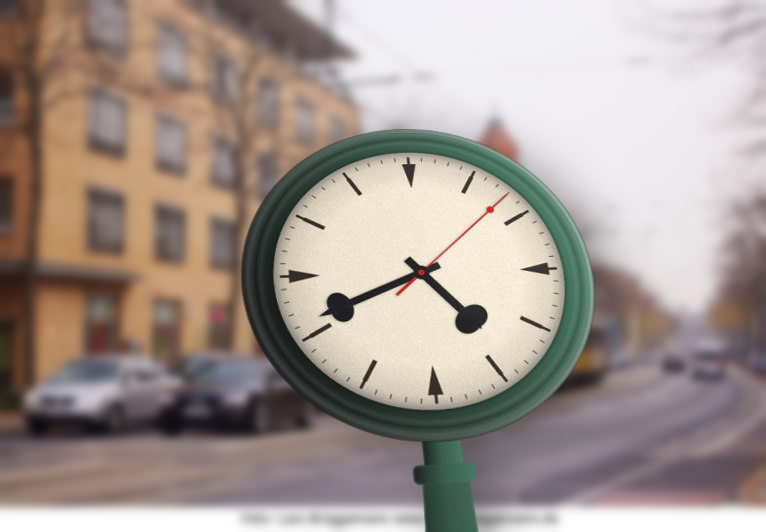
4 h 41 min 08 s
